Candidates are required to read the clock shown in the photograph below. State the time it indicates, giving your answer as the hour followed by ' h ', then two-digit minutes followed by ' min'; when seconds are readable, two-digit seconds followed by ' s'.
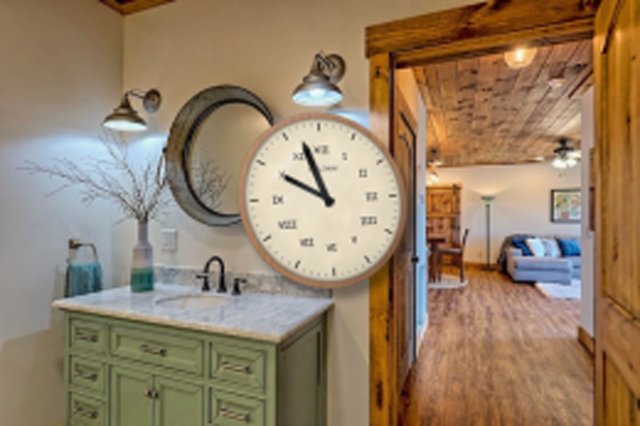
9 h 57 min
